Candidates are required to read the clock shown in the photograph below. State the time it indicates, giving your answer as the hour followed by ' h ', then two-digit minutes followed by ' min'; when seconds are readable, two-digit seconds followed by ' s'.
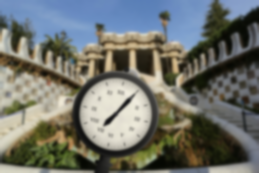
7 h 05 min
